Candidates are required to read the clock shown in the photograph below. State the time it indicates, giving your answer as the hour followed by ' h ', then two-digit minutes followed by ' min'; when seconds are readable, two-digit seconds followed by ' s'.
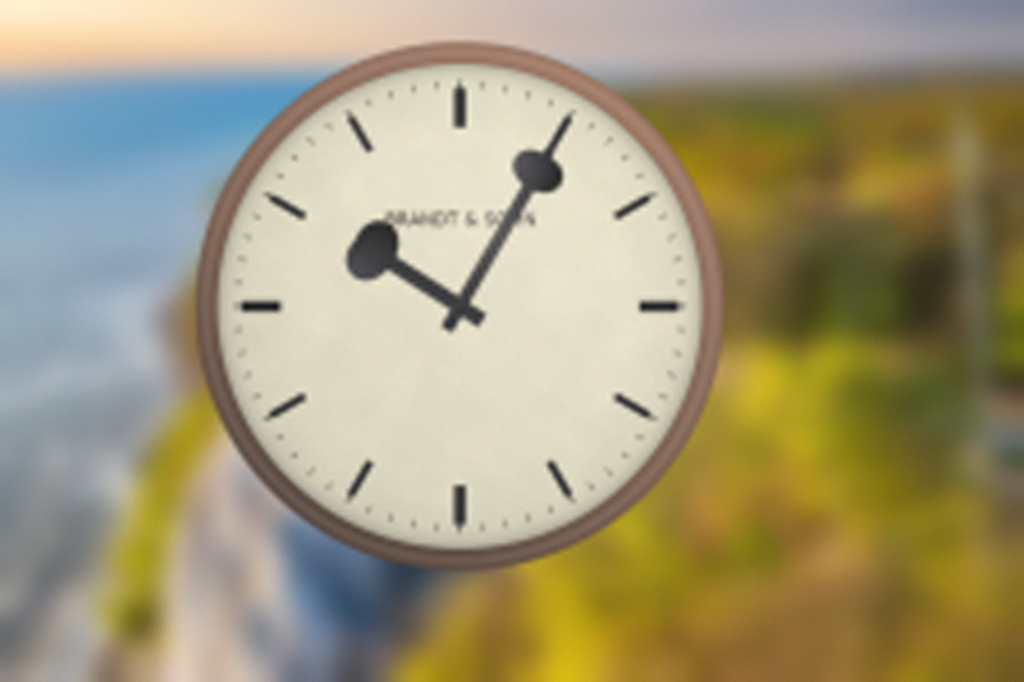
10 h 05 min
